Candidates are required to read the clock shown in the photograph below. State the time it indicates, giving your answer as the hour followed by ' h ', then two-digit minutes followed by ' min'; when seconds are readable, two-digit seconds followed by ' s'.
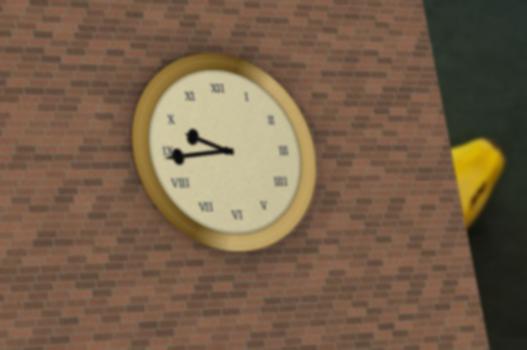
9 h 44 min
